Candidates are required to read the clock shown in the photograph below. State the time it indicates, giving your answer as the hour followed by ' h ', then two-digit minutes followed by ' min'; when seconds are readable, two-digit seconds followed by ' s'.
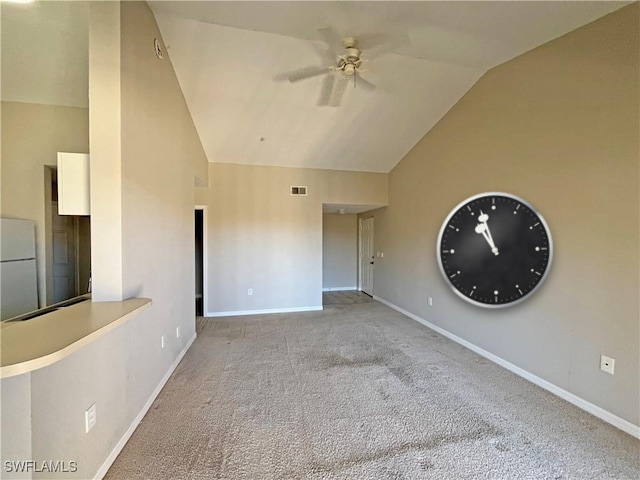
10 h 57 min
